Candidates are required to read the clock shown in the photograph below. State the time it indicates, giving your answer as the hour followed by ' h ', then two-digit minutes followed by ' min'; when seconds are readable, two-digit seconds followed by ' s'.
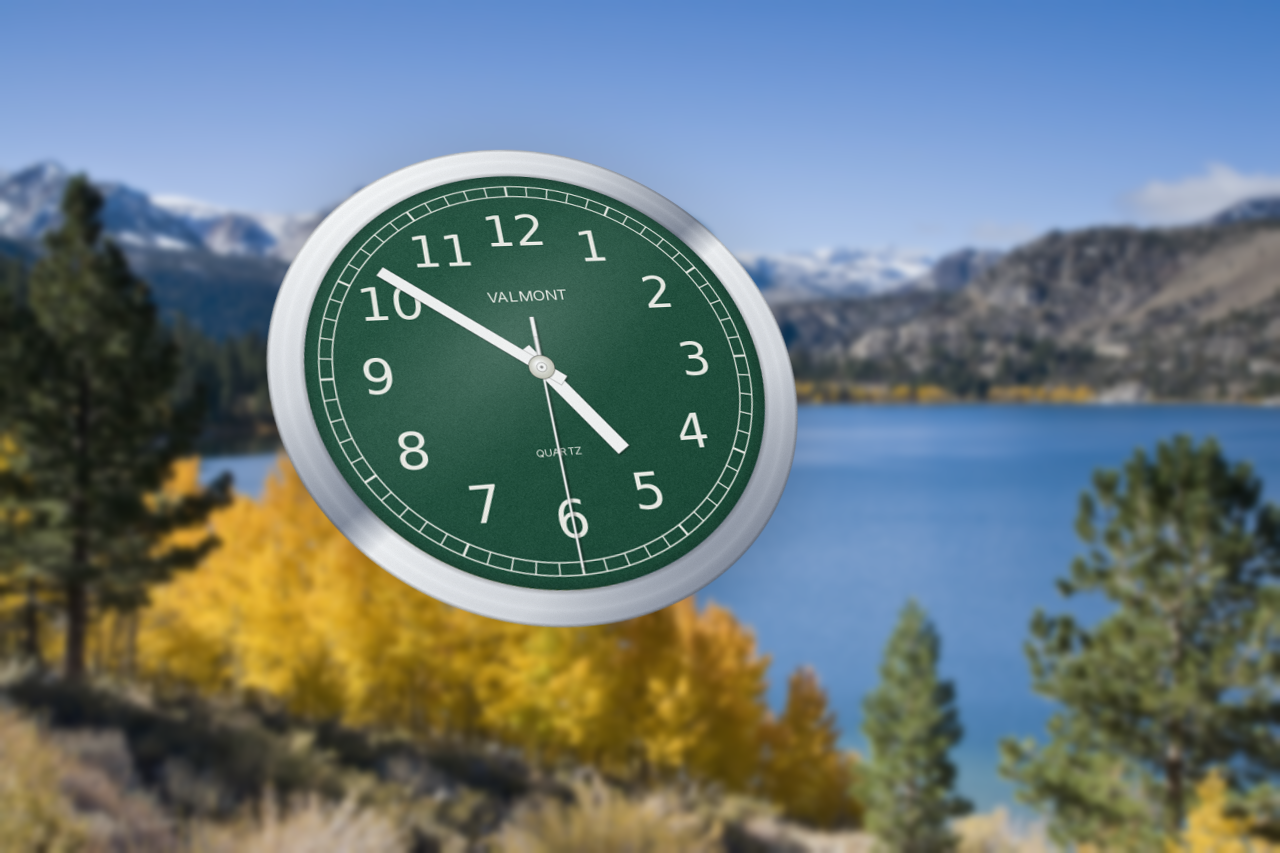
4 h 51 min 30 s
